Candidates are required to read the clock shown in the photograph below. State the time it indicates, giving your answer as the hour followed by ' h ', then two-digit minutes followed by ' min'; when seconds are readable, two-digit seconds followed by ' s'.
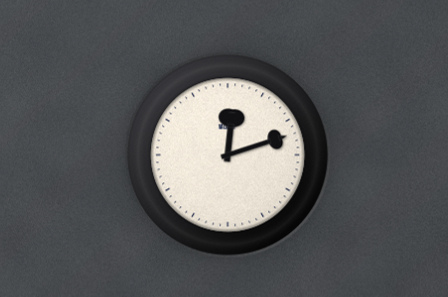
12 h 12 min
